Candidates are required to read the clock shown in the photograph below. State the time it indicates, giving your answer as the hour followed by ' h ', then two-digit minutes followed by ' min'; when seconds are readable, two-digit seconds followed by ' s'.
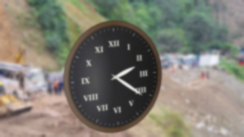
2 h 21 min
